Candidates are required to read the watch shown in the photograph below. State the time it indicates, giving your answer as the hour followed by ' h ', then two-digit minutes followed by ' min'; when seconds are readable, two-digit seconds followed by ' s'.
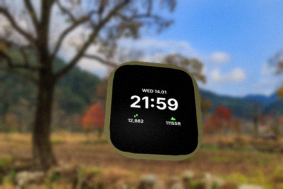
21 h 59 min
